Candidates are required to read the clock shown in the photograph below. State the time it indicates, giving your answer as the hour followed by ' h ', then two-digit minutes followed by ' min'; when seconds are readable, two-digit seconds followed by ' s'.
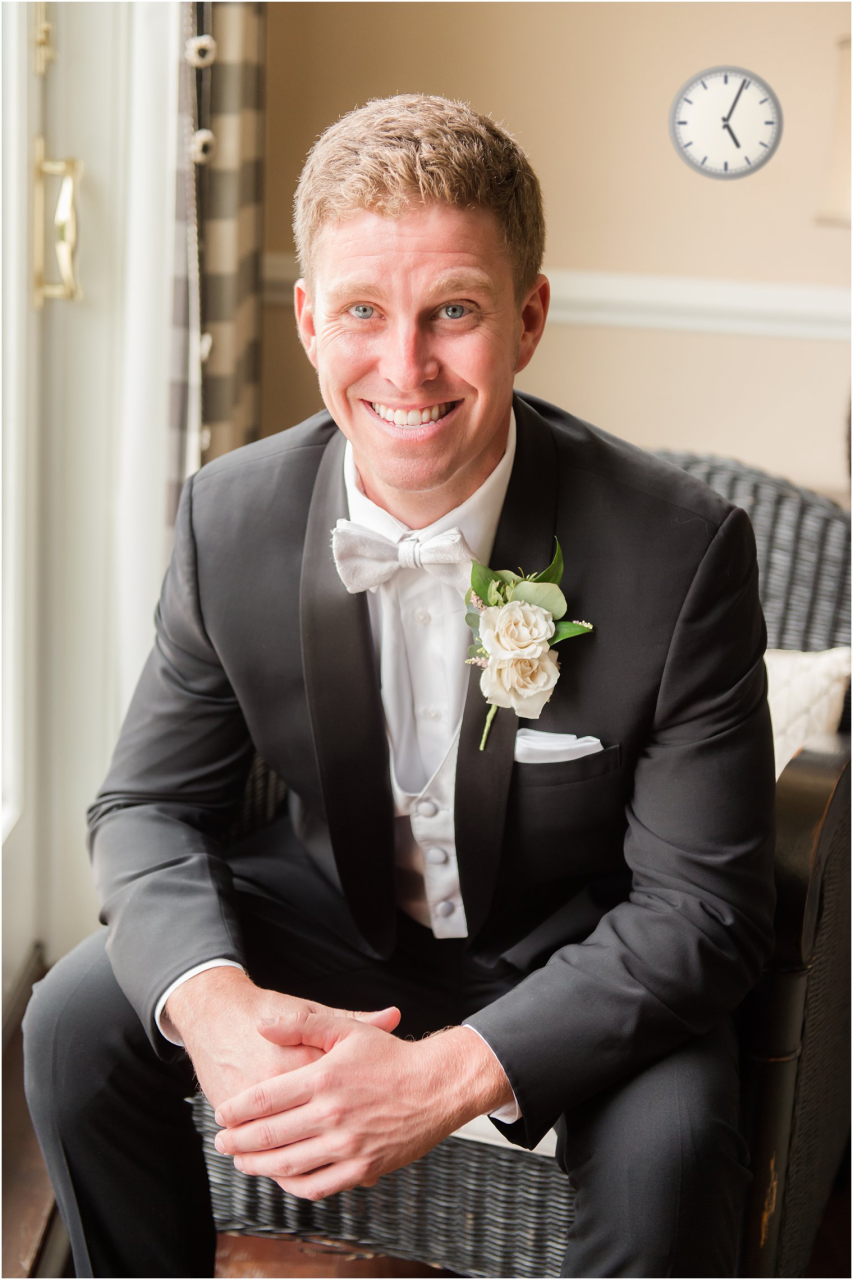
5 h 04 min
